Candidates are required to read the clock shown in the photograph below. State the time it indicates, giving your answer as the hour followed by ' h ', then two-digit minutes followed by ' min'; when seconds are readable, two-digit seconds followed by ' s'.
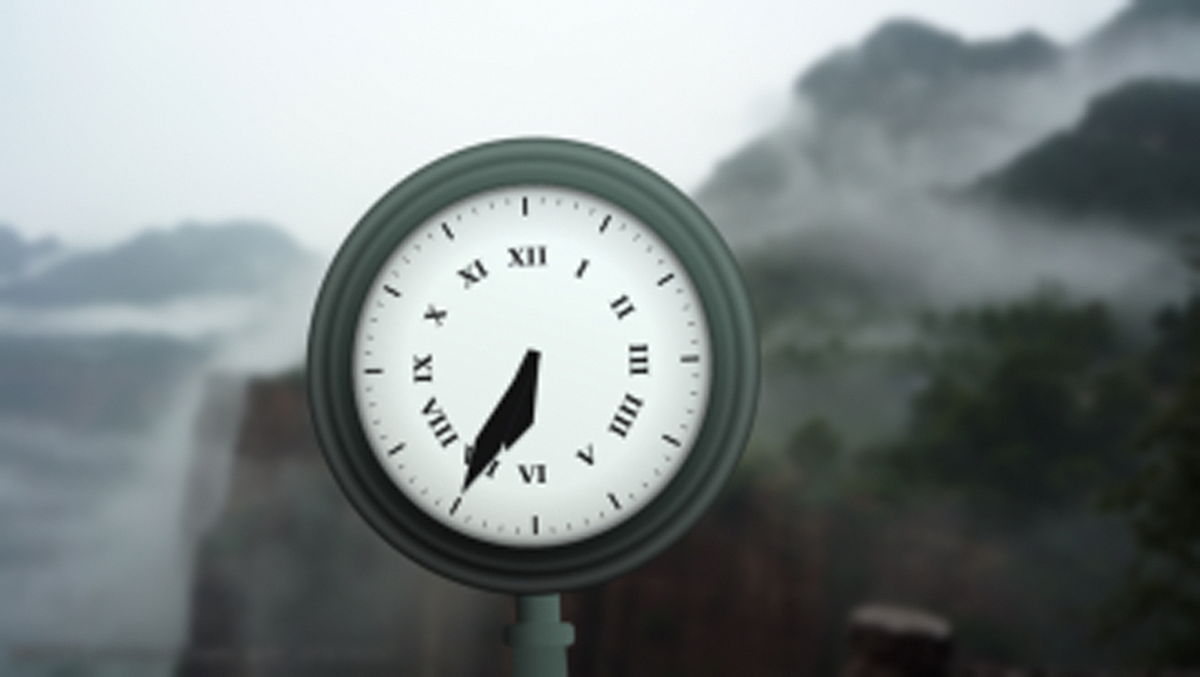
6 h 35 min
